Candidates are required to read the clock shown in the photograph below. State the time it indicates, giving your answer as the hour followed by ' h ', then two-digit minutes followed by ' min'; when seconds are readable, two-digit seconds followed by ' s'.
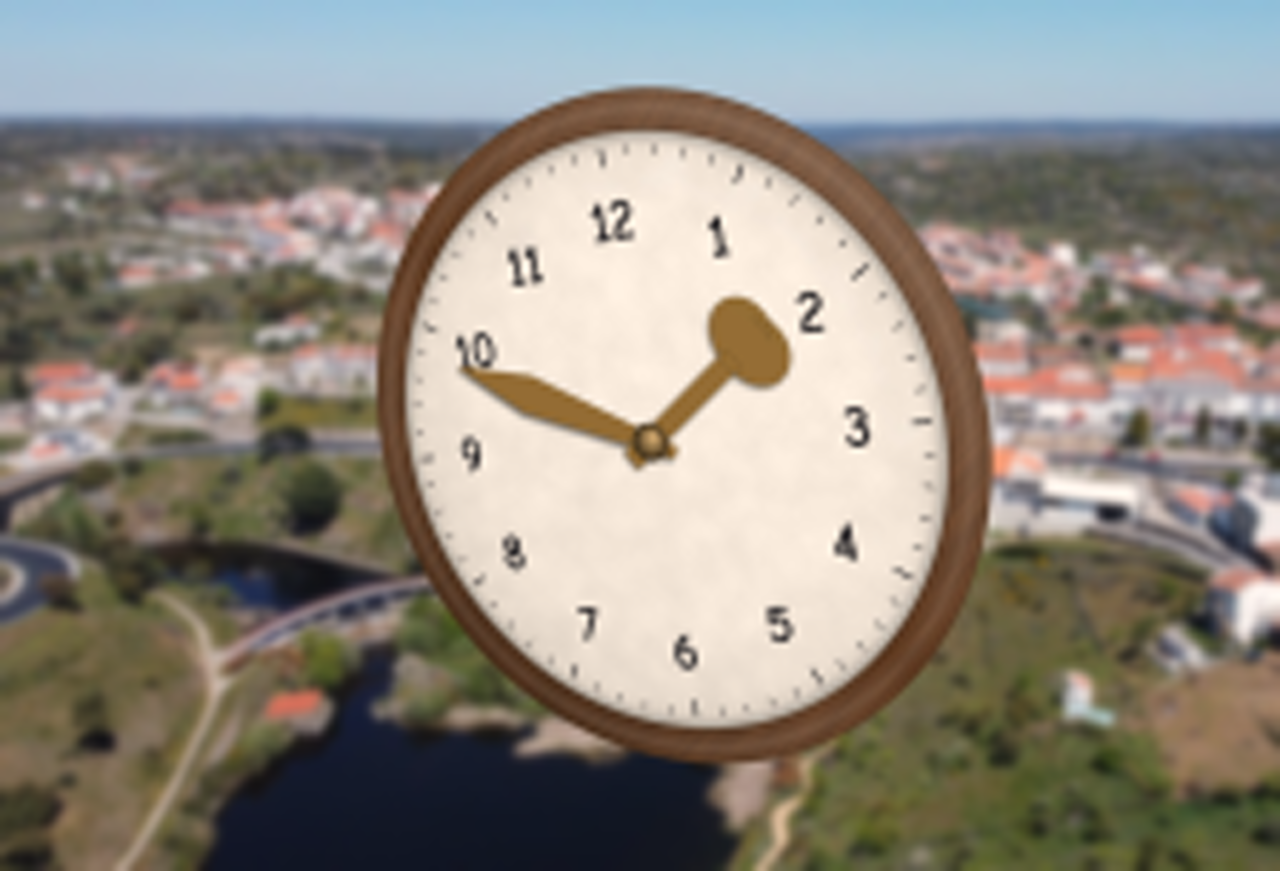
1 h 49 min
